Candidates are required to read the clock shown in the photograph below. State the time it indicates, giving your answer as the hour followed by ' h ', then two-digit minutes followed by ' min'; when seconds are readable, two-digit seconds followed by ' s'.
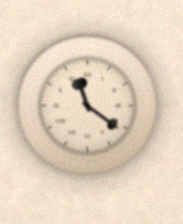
11 h 21 min
